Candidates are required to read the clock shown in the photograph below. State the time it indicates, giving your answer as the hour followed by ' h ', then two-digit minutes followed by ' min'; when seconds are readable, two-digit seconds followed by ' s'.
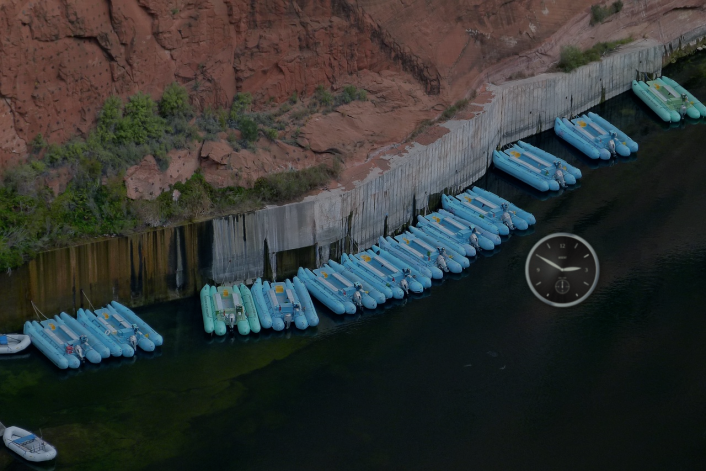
2 h 50 min
